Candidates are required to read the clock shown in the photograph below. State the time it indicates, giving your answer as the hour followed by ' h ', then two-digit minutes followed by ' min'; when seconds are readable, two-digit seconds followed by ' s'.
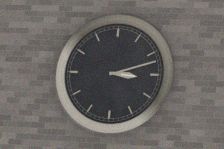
3 h 12 min
